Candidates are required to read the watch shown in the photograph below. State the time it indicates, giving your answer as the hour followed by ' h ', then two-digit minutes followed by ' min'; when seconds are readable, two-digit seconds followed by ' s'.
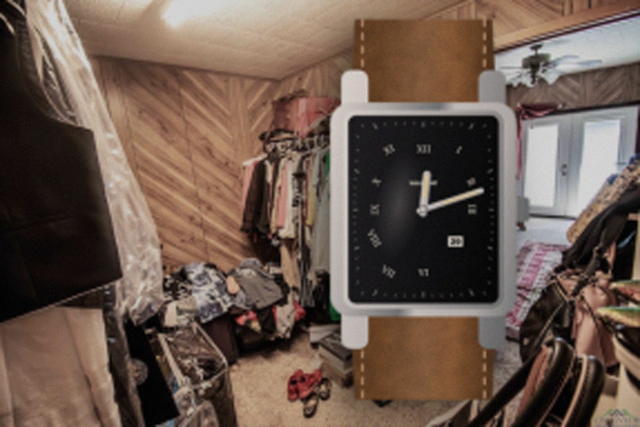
12 h 12 min
